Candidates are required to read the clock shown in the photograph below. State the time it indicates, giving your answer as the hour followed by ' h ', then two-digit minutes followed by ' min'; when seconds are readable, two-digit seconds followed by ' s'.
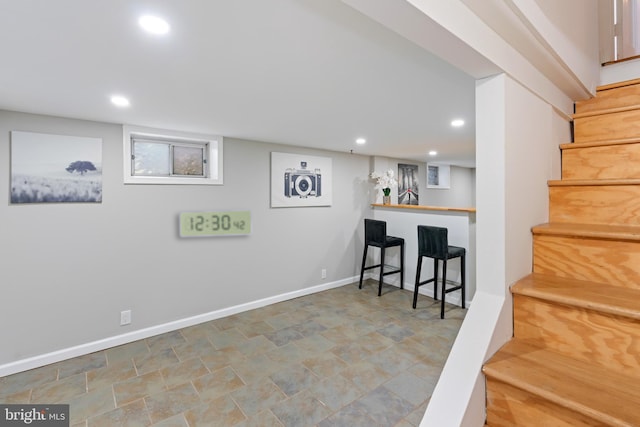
12 h 30 min
